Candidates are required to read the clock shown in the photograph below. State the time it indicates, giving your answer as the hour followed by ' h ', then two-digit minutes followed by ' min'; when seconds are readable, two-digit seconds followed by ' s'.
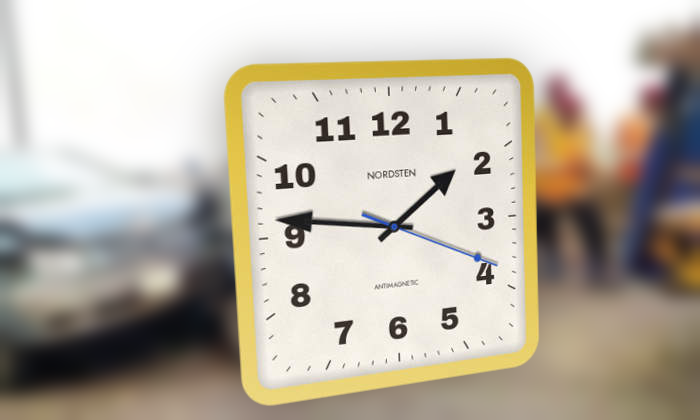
1 h 46 min 19 s
